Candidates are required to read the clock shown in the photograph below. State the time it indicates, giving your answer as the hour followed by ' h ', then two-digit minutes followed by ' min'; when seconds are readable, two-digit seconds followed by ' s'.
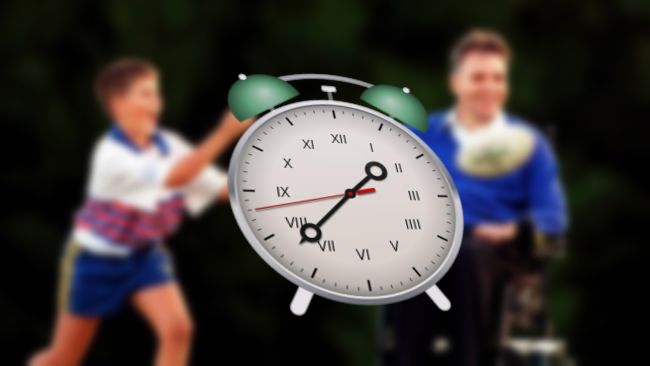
1 h 37 min 43 s
